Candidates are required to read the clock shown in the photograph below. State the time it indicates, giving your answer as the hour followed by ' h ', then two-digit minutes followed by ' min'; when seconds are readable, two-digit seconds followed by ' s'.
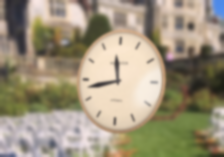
11 h 43 min
